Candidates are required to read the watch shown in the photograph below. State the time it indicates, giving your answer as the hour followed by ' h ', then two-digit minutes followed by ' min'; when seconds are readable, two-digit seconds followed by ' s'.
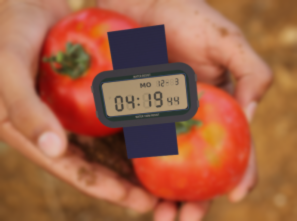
4 h 19 min 44 s
